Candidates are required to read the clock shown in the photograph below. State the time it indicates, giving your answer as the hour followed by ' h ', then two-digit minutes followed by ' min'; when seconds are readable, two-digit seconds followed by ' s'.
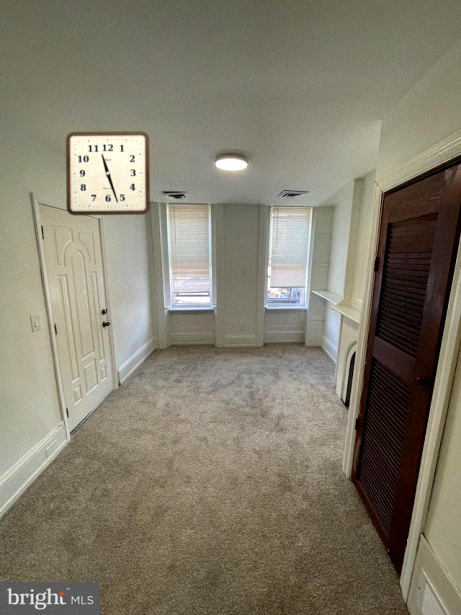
11 h 27 min
